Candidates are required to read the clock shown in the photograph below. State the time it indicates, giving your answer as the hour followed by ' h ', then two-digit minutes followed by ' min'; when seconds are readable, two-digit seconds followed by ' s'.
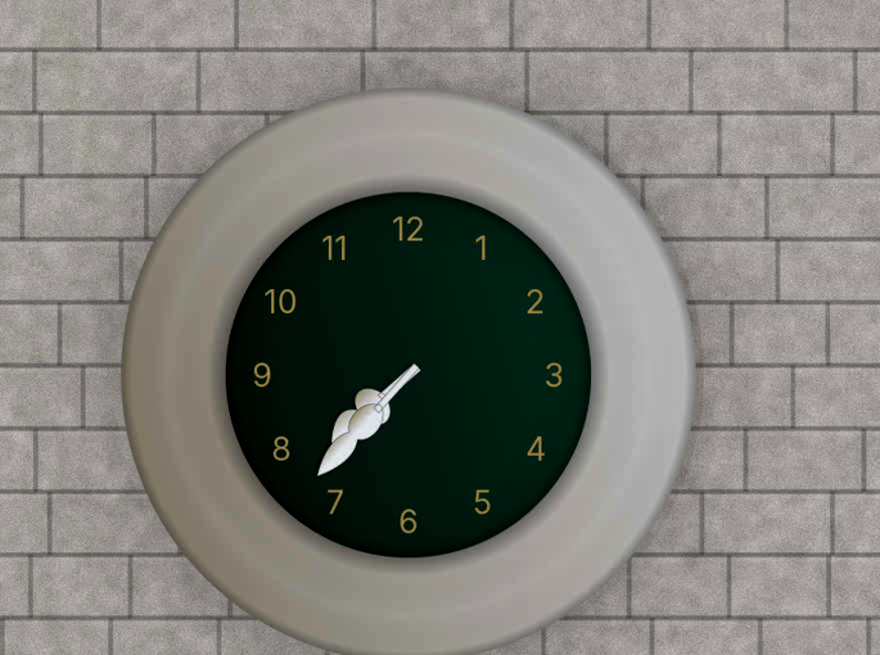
7 h 37 min
